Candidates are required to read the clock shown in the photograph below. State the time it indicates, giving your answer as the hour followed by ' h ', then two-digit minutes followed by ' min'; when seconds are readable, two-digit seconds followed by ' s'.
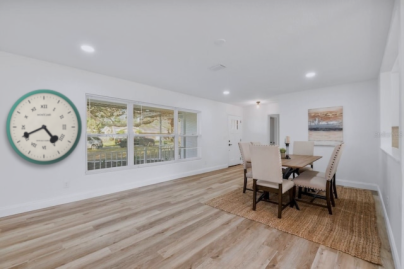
4 h 41 min
